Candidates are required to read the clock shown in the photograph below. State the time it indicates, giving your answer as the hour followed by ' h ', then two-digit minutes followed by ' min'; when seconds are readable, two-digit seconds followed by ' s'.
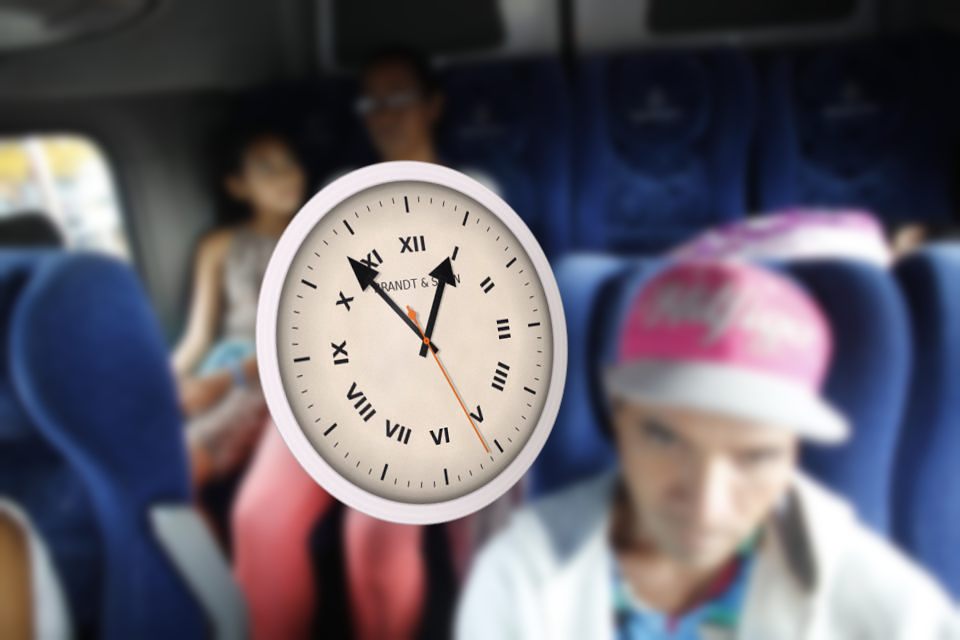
12 h 53 min 26 s
